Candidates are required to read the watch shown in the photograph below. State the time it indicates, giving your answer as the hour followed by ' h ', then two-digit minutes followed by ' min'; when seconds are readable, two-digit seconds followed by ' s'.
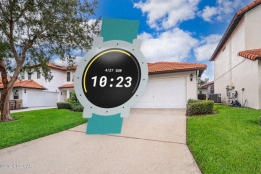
10 h 23 min
